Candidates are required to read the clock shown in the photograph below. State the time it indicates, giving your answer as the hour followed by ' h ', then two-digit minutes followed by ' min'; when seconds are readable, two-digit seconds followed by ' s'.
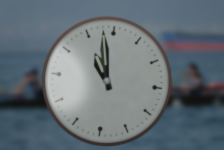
10 h 58 min
